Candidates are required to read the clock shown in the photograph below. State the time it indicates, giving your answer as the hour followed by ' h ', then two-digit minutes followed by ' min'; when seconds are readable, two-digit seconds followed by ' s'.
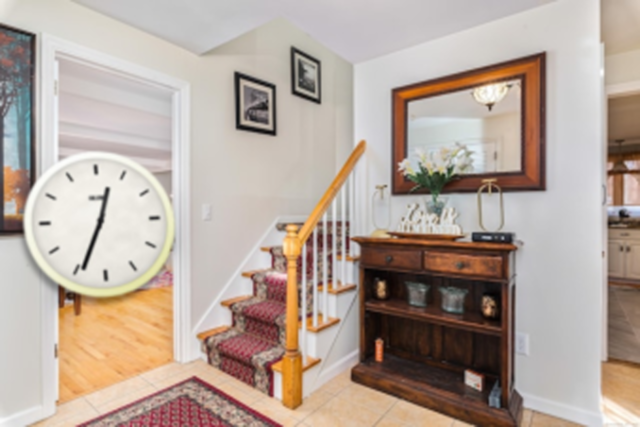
12 h 34 min
